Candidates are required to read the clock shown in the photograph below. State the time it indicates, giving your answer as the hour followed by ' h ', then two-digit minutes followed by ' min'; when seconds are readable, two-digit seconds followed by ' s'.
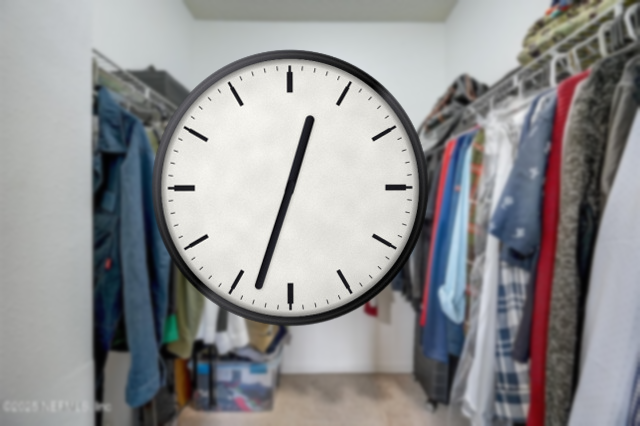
12 h 33 min
